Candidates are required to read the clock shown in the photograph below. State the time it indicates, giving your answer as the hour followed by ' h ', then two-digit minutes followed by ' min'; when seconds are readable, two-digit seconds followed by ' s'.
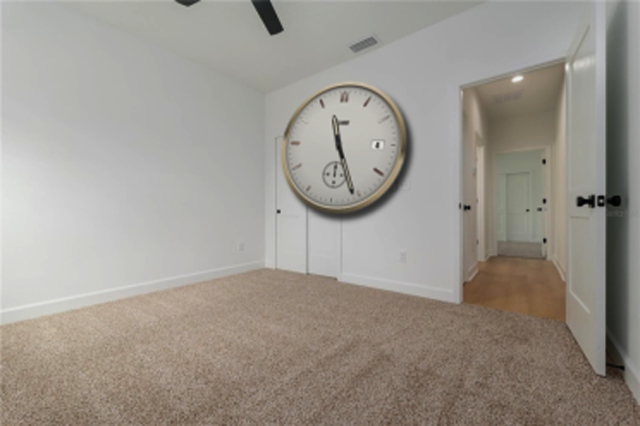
11 h 26 min
